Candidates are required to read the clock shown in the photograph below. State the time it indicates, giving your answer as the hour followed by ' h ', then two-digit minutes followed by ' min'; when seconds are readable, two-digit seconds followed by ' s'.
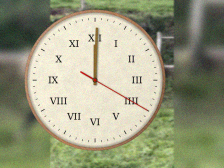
12 h 00 min 20 s
